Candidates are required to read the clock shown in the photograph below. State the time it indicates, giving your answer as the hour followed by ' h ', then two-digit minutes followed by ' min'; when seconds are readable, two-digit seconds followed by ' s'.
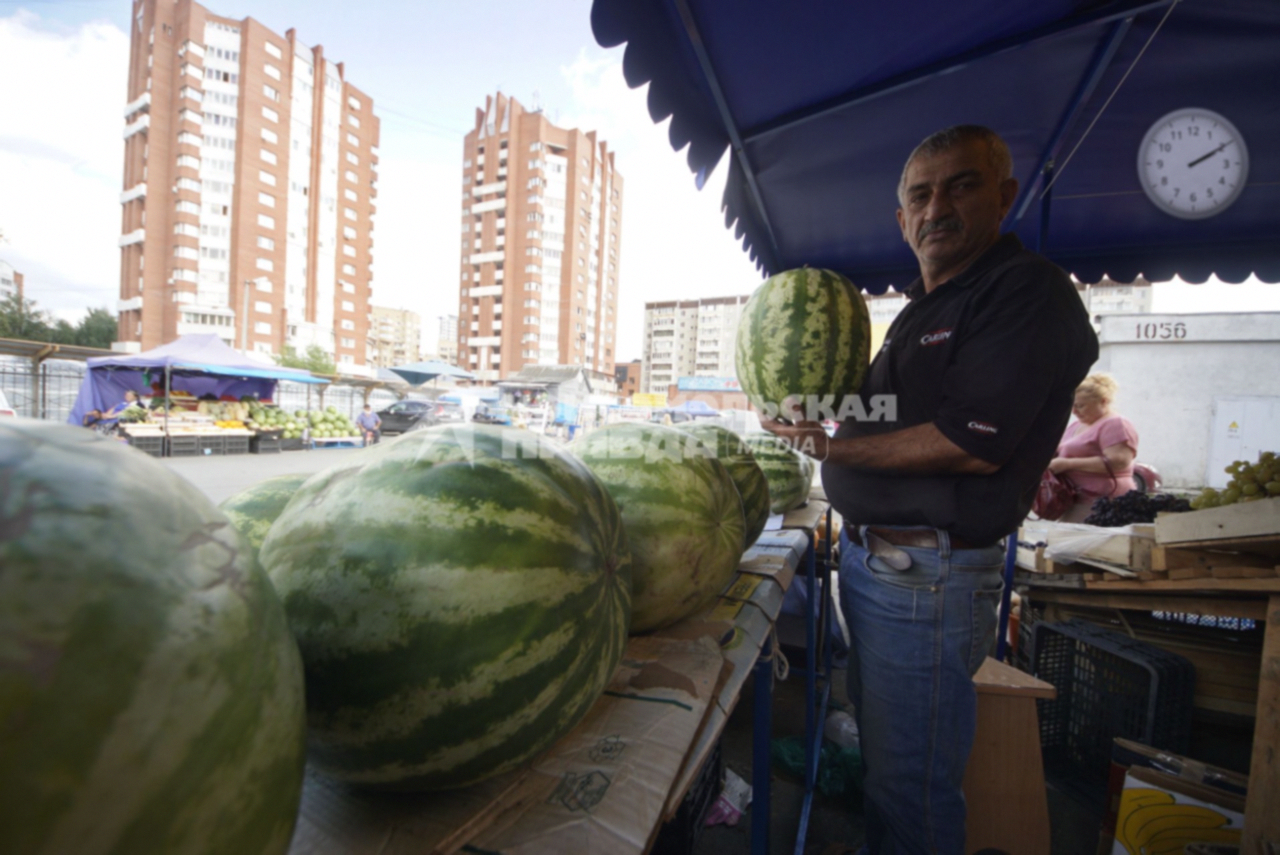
2 h 10 min
